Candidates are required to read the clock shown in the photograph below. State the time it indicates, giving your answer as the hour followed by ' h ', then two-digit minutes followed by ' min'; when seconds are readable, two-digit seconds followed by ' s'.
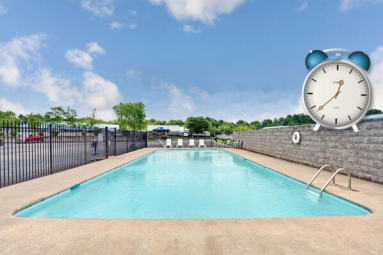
12 h 38 min
